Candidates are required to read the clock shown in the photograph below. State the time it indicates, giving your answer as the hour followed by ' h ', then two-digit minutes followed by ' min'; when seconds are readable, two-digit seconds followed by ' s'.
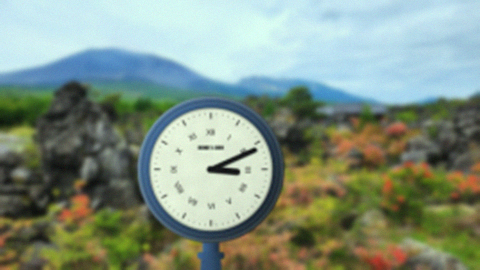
3 h 11 min
